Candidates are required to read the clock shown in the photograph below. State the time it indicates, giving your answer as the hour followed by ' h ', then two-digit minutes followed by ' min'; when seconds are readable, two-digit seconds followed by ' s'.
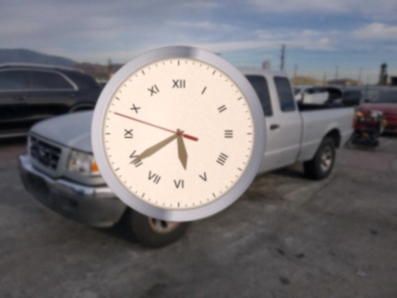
5 h 39 min 48 s
